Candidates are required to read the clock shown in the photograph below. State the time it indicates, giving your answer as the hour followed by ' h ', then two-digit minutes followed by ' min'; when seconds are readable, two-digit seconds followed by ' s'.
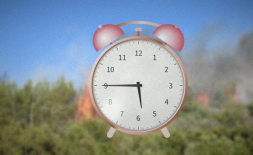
5 h 45 min
